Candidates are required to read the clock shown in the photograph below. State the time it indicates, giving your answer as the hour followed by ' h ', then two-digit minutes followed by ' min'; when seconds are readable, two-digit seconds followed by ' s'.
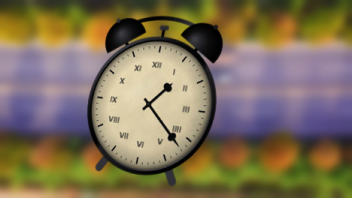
1 h 22 min
